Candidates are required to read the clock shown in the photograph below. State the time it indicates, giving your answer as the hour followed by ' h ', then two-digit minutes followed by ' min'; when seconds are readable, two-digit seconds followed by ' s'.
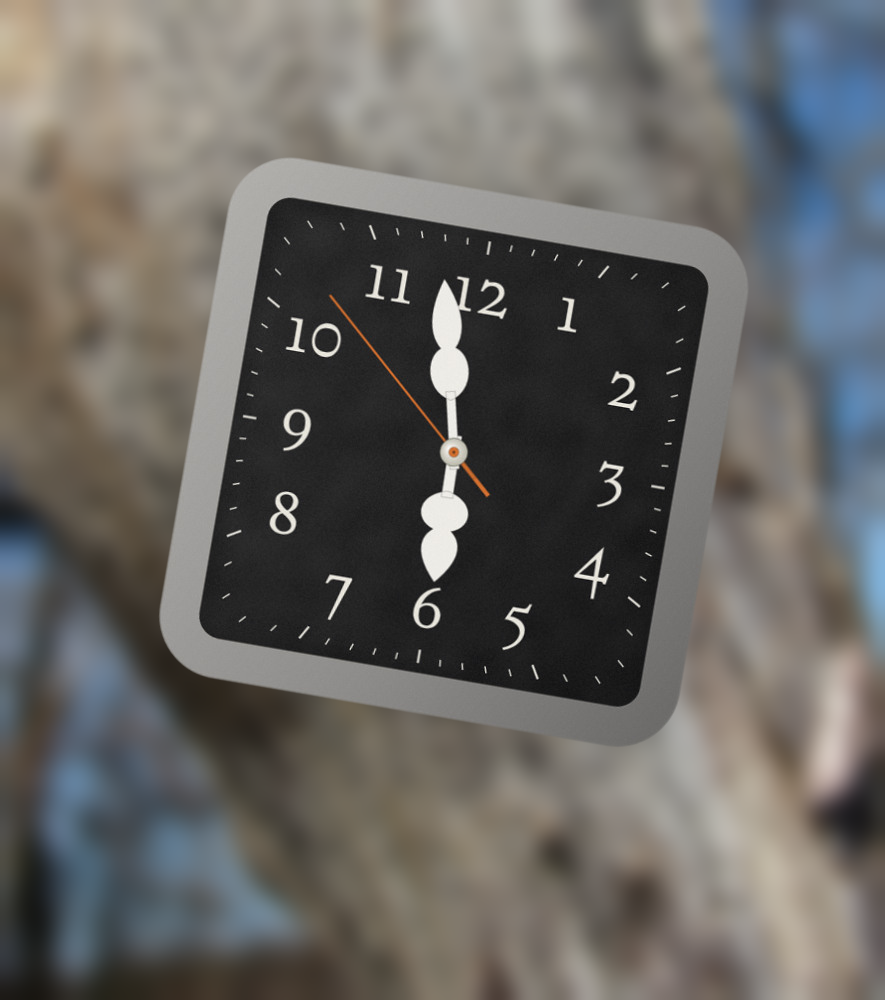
5 h 57 min 52 s
